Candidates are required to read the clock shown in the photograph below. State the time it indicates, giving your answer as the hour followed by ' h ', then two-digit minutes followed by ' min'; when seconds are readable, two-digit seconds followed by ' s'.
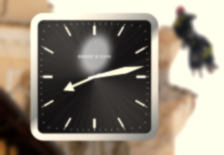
8 h 13 min
